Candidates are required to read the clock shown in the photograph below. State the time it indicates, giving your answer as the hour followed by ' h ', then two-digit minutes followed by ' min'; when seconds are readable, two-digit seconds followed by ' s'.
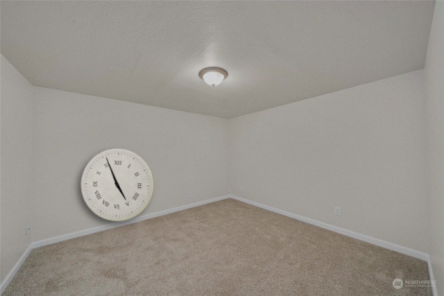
4 h 56 min
